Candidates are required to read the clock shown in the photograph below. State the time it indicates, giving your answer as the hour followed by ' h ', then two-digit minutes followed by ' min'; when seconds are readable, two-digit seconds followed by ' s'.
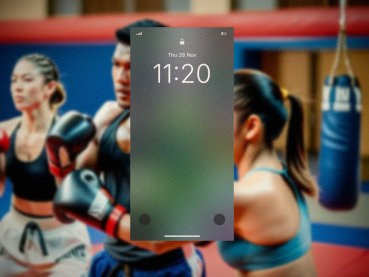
11 h 20 min
